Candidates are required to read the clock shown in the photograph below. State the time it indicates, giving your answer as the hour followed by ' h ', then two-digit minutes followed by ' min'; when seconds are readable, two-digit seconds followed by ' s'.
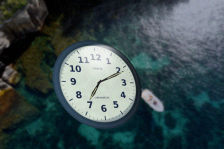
7 h 11 min
